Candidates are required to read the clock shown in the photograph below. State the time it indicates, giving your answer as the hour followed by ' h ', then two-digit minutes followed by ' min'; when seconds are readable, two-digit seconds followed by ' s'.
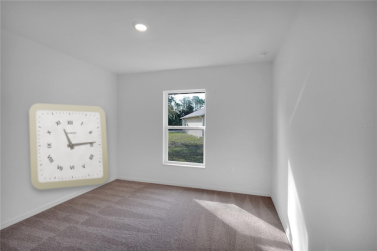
11 h 14 min
